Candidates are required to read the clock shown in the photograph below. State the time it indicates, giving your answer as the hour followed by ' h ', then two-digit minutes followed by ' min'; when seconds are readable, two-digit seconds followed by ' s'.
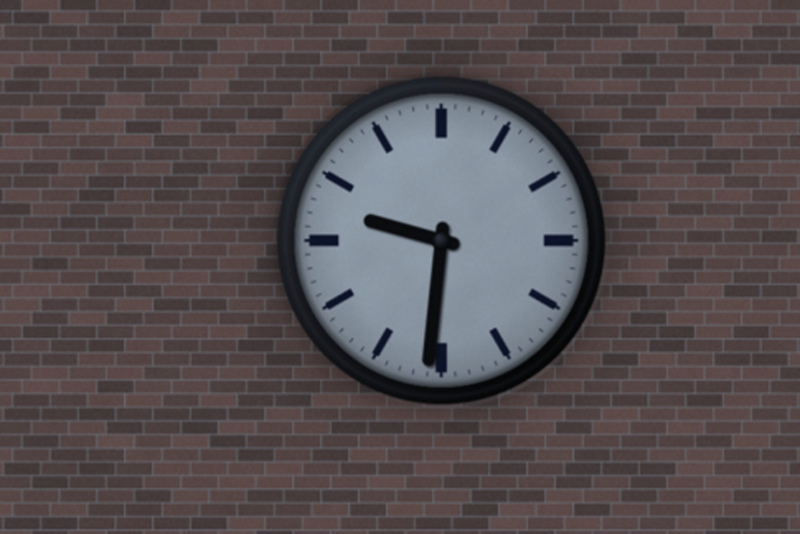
9 h 31 min
